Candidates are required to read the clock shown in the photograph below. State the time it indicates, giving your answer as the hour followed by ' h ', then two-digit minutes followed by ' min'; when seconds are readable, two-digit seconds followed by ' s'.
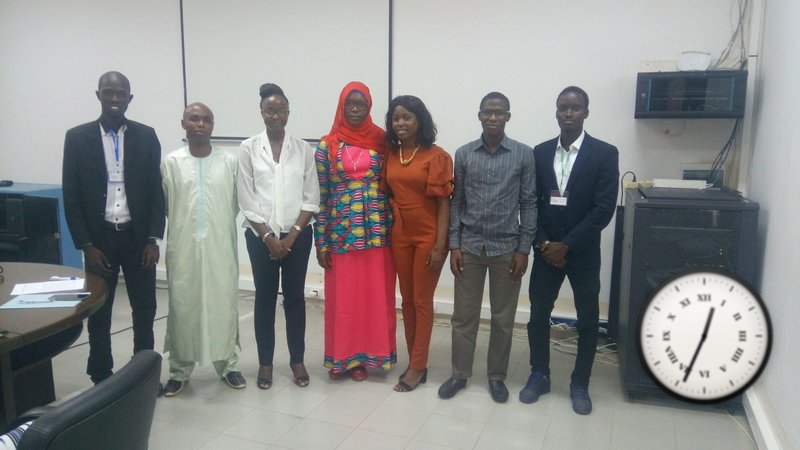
12 h 34 min
